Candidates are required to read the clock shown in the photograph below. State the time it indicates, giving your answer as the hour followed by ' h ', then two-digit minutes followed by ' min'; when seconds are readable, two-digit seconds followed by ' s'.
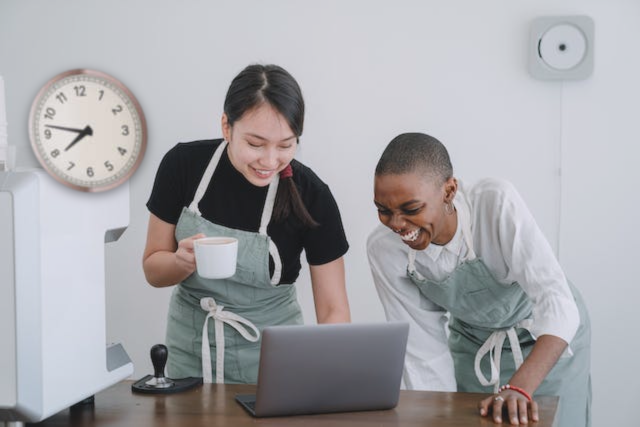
7 h 47 min
